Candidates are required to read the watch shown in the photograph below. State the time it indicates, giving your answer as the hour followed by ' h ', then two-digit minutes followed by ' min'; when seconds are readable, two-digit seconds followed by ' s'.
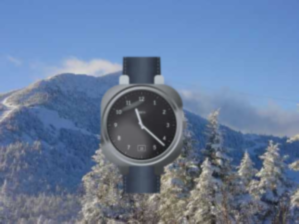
11 h 22 min
